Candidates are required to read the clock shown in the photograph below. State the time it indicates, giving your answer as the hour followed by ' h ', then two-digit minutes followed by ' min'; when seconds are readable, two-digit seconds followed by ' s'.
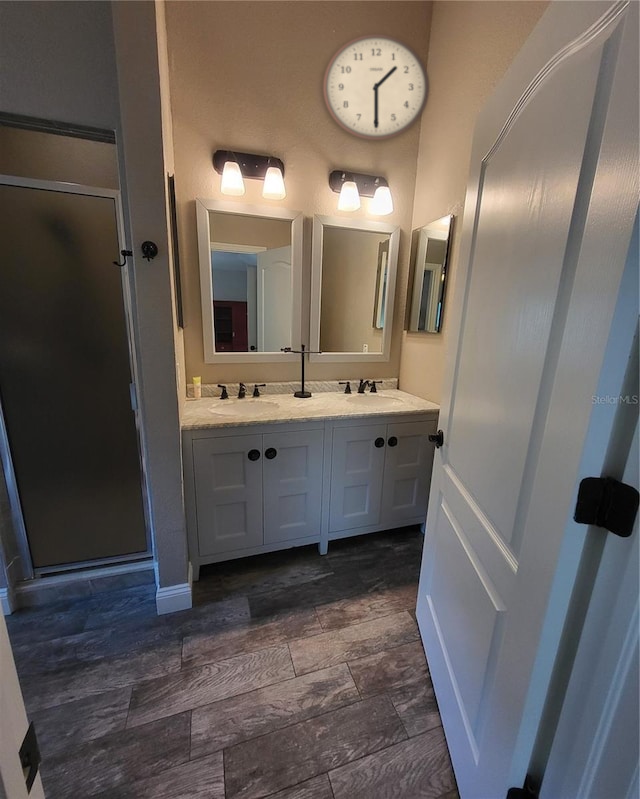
1 h 30 min
